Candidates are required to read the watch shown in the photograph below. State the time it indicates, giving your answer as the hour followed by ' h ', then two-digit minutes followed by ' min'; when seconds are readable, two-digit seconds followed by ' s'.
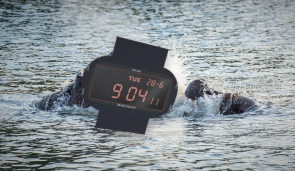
9 h 04 min 11 s
